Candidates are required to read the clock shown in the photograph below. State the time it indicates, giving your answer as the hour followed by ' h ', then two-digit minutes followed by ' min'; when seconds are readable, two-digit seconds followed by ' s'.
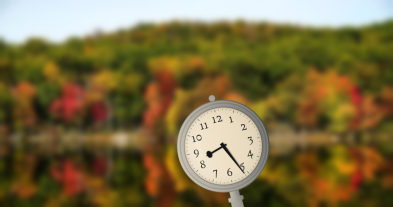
8 h 26 min
